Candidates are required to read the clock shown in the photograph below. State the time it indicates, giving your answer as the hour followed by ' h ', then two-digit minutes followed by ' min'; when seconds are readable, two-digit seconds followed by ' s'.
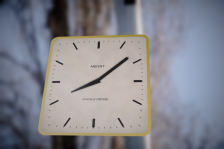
8 h 08 min
